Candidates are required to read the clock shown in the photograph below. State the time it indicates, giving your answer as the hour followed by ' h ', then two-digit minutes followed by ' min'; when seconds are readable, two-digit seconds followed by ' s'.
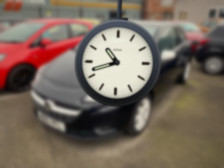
10 h 42 min
